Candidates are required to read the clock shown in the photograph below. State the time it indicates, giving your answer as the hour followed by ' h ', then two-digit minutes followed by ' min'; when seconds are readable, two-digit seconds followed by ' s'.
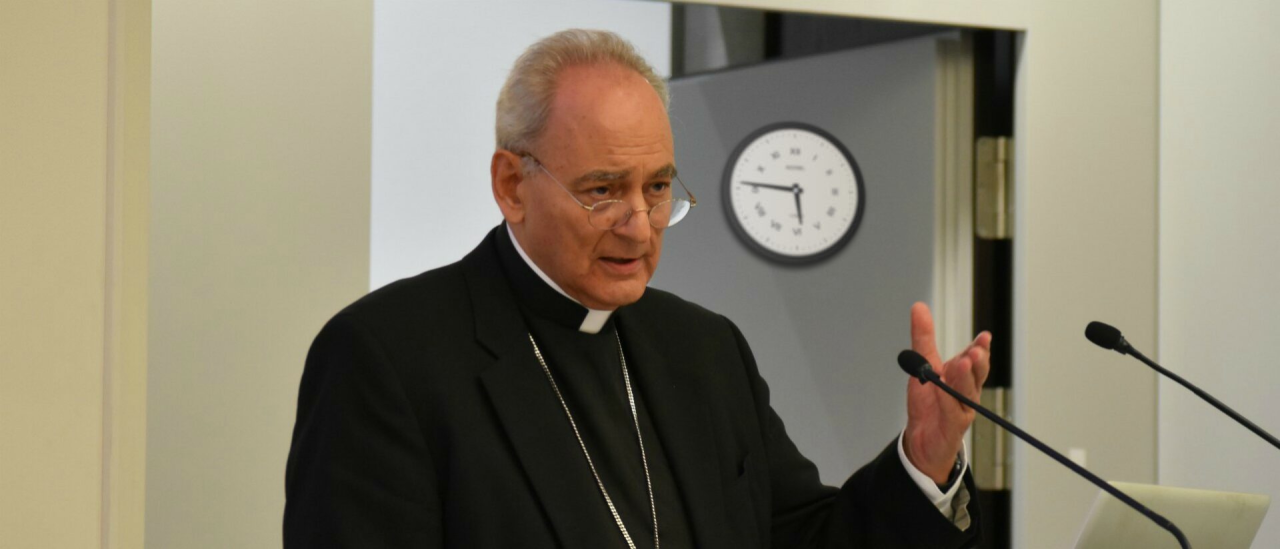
5 h 46 min
